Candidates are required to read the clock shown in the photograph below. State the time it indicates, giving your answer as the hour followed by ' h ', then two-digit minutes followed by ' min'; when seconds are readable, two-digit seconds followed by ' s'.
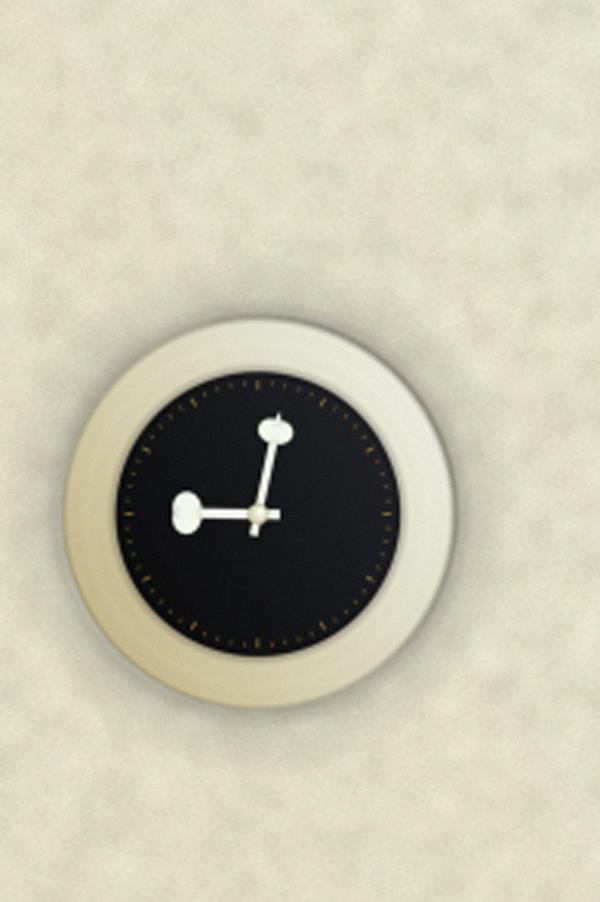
9 h 02 min
